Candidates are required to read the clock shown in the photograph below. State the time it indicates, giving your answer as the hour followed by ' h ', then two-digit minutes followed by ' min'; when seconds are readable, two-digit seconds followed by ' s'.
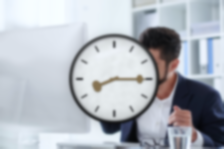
8 h 15 min
